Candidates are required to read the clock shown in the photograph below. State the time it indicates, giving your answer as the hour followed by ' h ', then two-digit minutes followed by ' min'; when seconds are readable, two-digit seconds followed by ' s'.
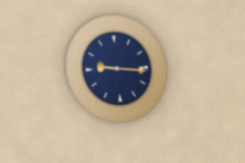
9 h 16 min
